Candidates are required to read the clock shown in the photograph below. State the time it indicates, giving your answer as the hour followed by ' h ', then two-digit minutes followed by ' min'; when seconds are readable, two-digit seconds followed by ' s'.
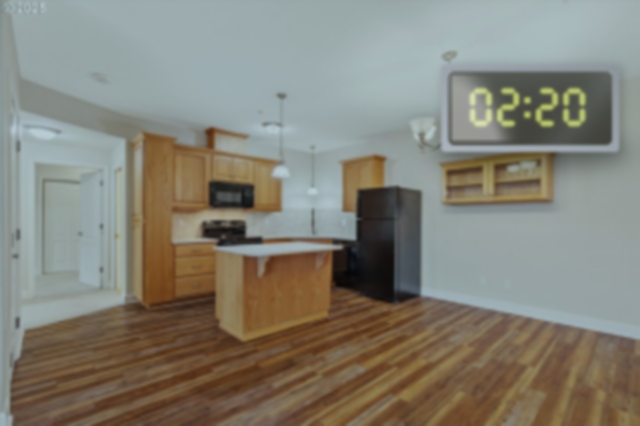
2 h 20 min
